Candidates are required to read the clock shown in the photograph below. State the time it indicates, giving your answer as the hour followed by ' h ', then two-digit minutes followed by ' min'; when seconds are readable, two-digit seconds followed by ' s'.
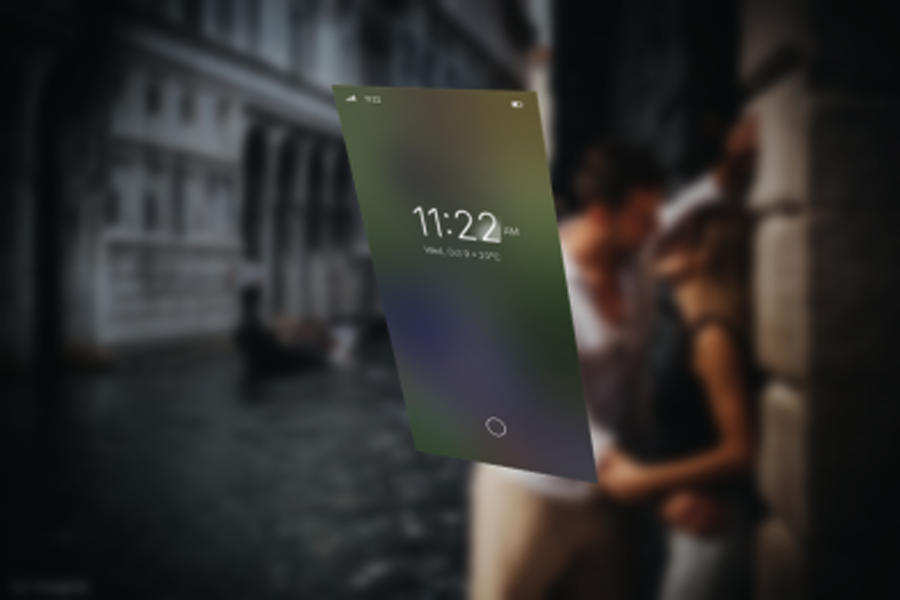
11 h 22 min
